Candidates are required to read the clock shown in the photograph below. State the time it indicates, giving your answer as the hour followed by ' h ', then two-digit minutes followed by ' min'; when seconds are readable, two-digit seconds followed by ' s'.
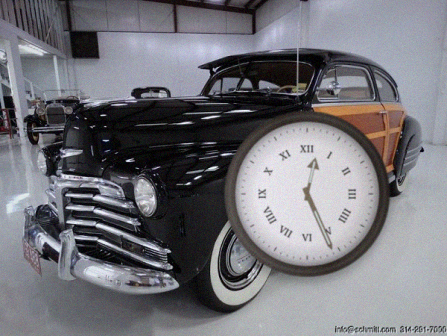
12 h 26 min
